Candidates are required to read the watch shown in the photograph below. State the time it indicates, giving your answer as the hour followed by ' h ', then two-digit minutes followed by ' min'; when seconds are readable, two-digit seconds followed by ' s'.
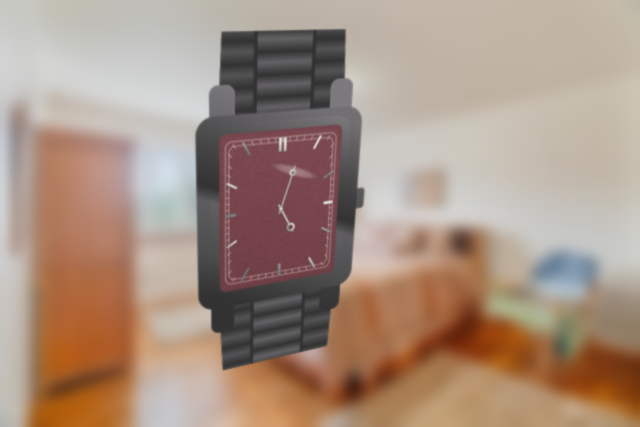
5 h 03 min
